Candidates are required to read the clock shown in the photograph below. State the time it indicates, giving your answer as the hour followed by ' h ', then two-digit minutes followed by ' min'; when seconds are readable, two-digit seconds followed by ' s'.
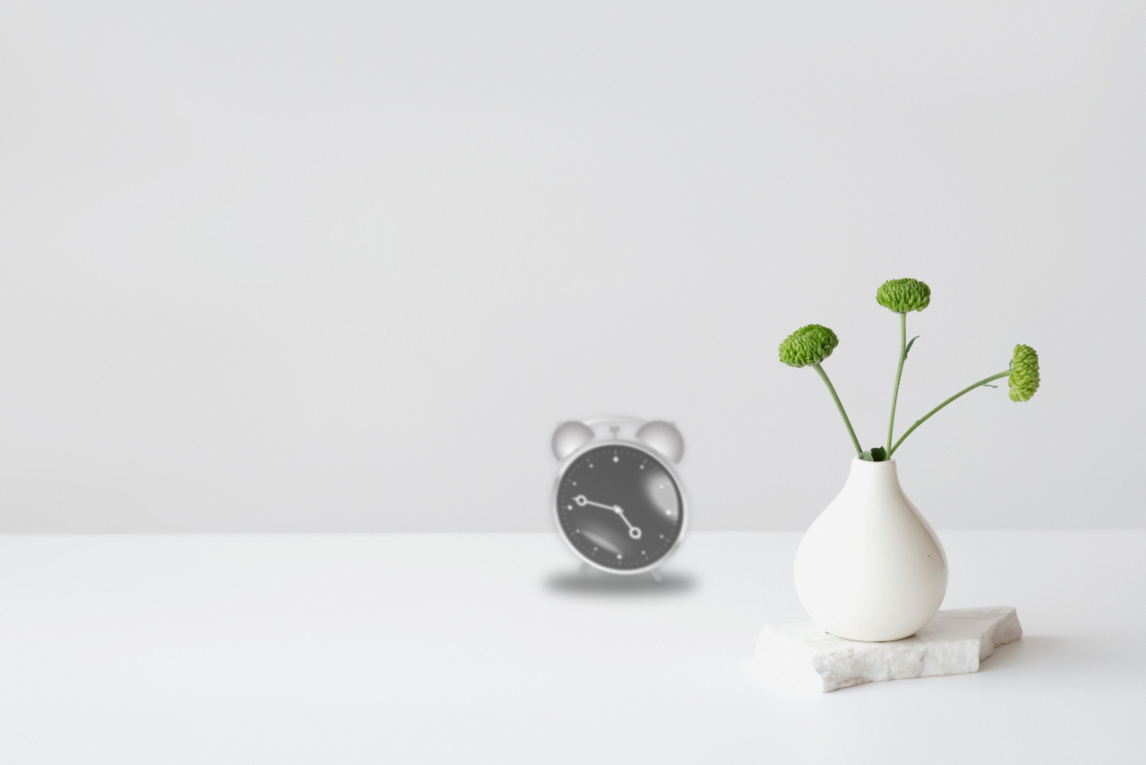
4 h 47 min
